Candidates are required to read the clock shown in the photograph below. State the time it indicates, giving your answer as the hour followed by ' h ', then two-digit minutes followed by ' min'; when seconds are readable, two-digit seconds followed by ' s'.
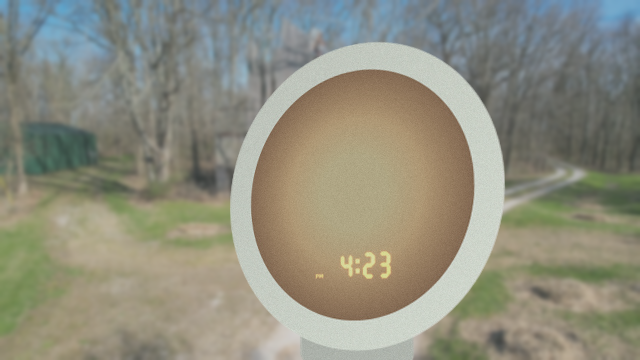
4 h 23 min
